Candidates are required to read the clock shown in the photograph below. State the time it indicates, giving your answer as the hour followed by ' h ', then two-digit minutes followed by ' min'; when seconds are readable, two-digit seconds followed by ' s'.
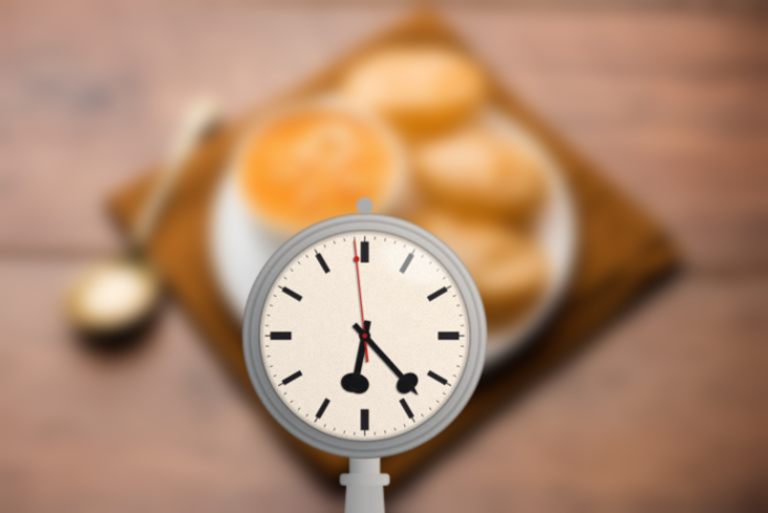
6 h 22 min 59 s
